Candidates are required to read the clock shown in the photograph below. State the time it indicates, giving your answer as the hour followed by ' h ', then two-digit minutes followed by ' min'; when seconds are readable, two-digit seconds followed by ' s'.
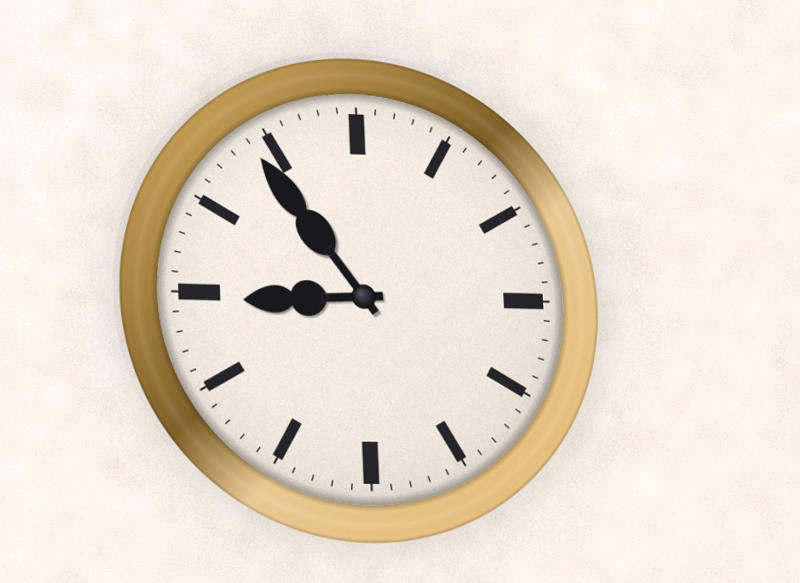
8 h 54 min
